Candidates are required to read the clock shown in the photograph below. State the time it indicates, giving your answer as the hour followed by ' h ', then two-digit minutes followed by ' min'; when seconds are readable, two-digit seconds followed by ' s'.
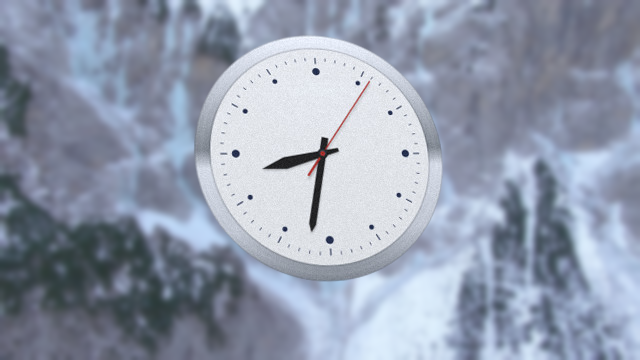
8 h 32 min 06 s
